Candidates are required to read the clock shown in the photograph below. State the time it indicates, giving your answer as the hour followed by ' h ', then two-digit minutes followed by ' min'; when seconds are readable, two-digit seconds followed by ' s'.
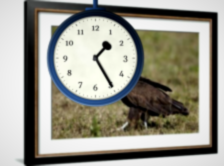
1 h 25 min
